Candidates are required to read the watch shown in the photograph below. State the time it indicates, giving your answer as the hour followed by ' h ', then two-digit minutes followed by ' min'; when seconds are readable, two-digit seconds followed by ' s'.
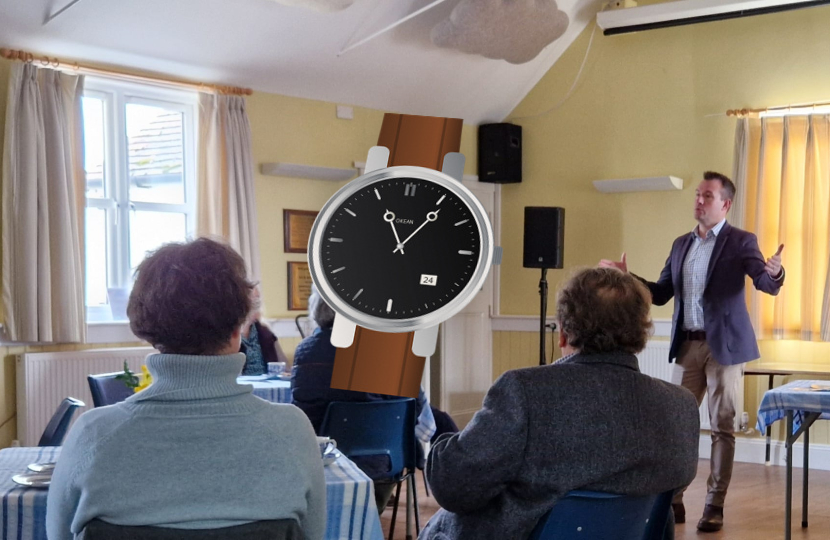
11 h 06 min
